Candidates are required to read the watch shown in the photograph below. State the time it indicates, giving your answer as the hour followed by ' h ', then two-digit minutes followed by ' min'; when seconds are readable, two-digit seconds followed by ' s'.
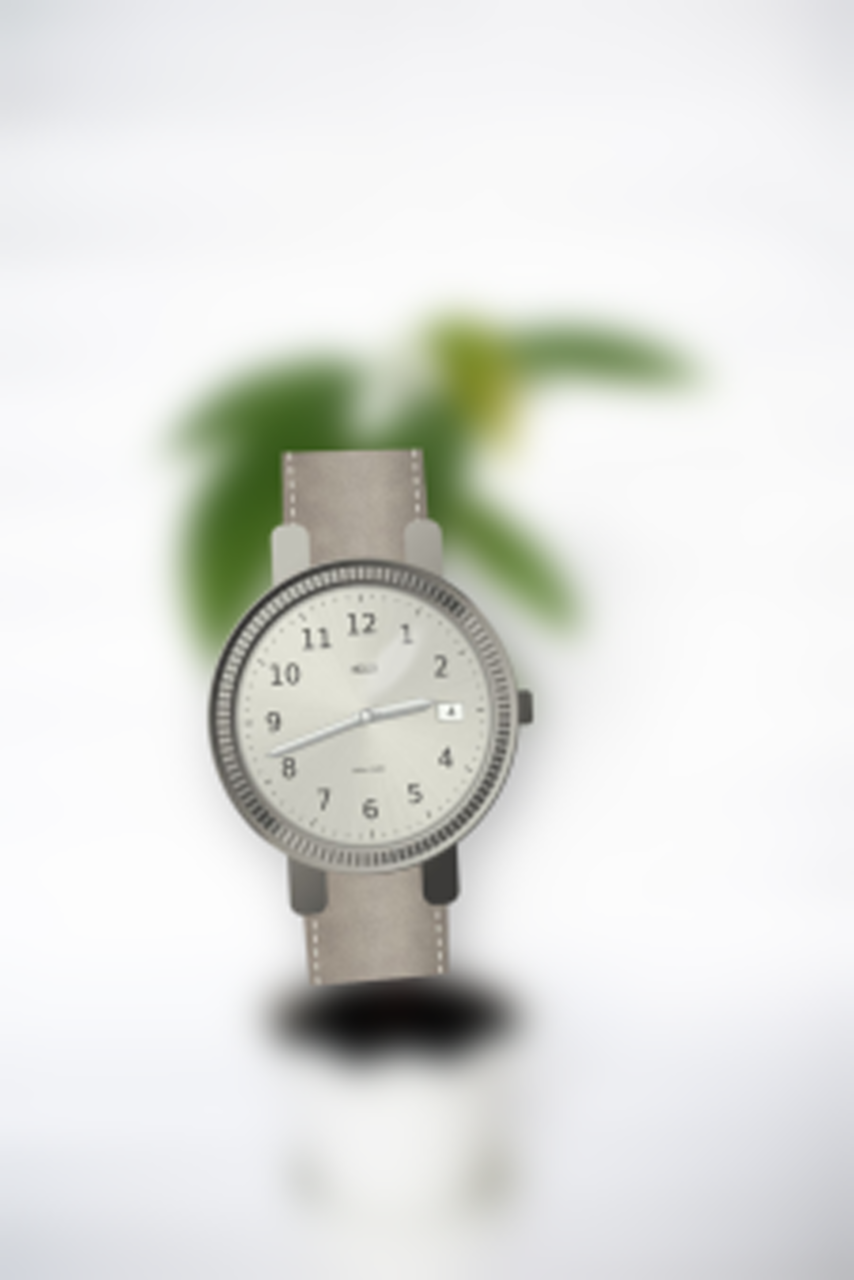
2 h 42 min
